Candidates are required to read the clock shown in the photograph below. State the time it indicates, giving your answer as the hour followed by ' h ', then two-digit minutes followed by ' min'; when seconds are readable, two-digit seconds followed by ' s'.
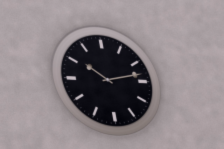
10 h 13 min
